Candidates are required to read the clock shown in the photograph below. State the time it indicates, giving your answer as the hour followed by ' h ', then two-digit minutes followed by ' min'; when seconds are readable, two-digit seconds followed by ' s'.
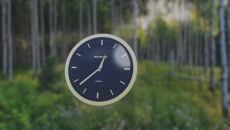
12 h 38 min
